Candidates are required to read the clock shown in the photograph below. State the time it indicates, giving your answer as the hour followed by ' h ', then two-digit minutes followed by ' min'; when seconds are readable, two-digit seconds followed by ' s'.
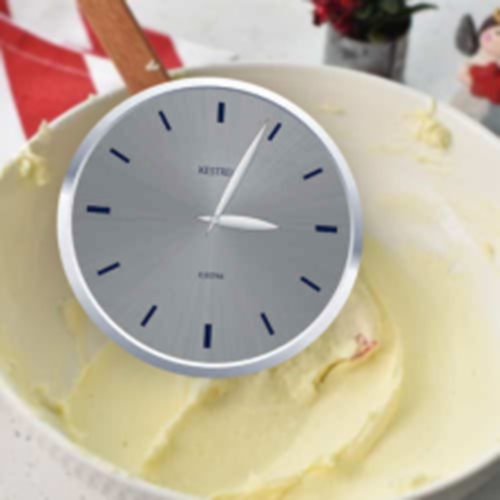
3 h 04 min
